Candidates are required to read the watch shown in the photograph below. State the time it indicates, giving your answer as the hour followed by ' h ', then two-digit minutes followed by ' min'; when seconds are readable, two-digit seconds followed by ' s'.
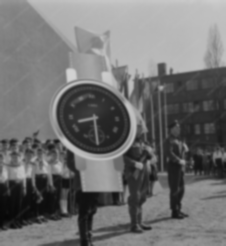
8 h 30 min
